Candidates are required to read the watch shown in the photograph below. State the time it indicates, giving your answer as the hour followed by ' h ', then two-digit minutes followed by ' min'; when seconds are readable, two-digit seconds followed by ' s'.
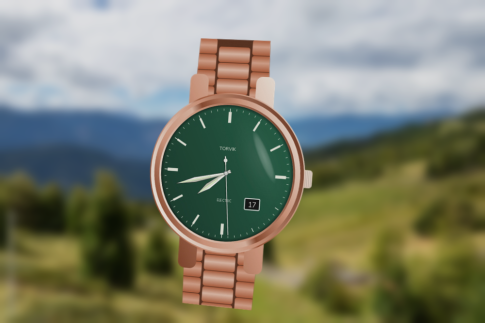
7 h 42 min 29 s
